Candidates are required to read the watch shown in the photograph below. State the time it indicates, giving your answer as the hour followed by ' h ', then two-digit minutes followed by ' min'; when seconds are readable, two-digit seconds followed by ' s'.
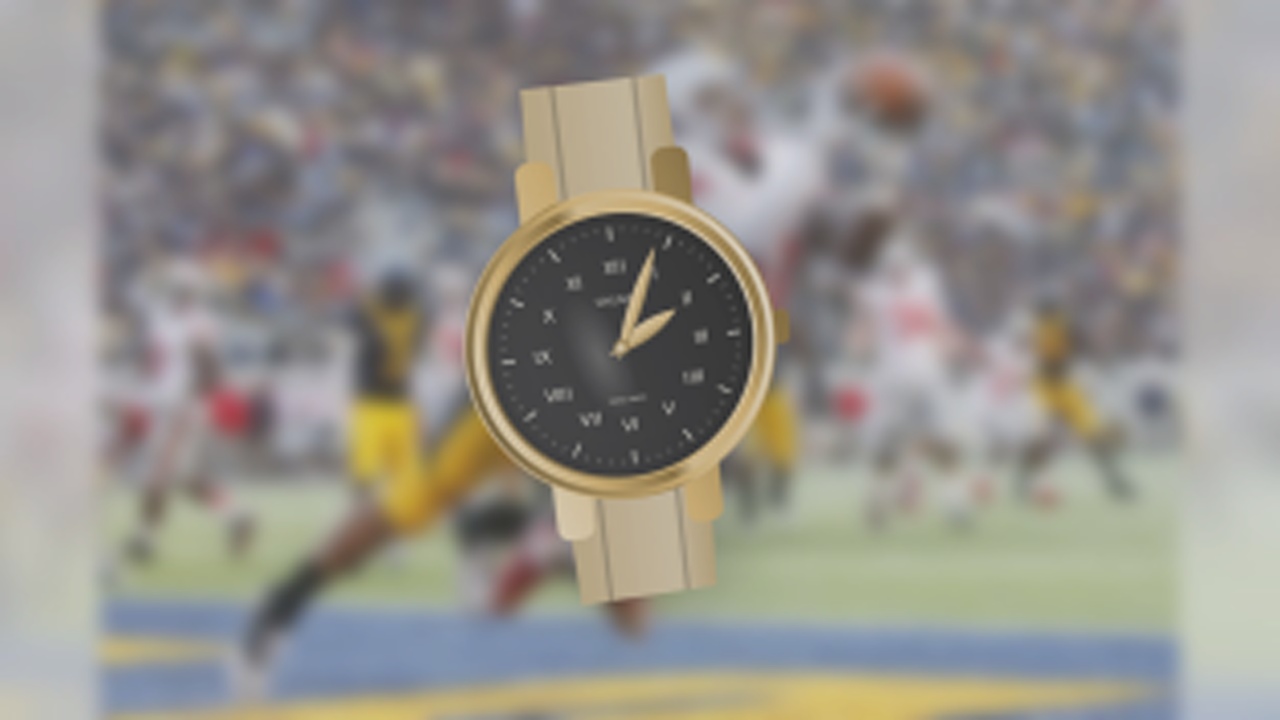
2 h 04 min
